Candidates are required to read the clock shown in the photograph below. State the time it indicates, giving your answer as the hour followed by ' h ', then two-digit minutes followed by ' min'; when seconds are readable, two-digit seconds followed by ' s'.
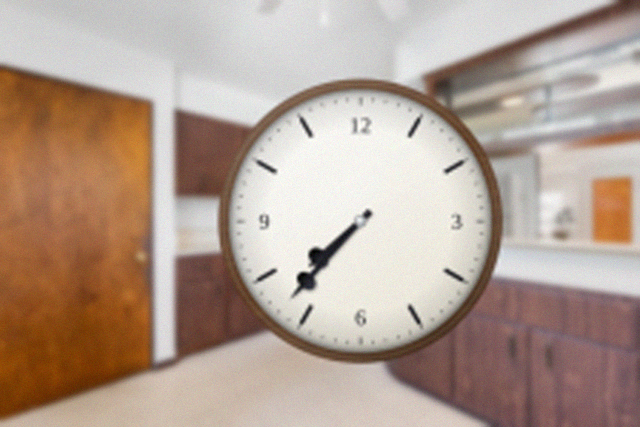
7 h 37 min
